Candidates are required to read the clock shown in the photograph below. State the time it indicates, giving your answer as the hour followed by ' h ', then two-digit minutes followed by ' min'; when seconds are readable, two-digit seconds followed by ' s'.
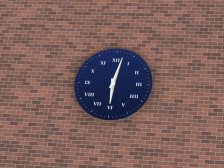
6 h 02 min
